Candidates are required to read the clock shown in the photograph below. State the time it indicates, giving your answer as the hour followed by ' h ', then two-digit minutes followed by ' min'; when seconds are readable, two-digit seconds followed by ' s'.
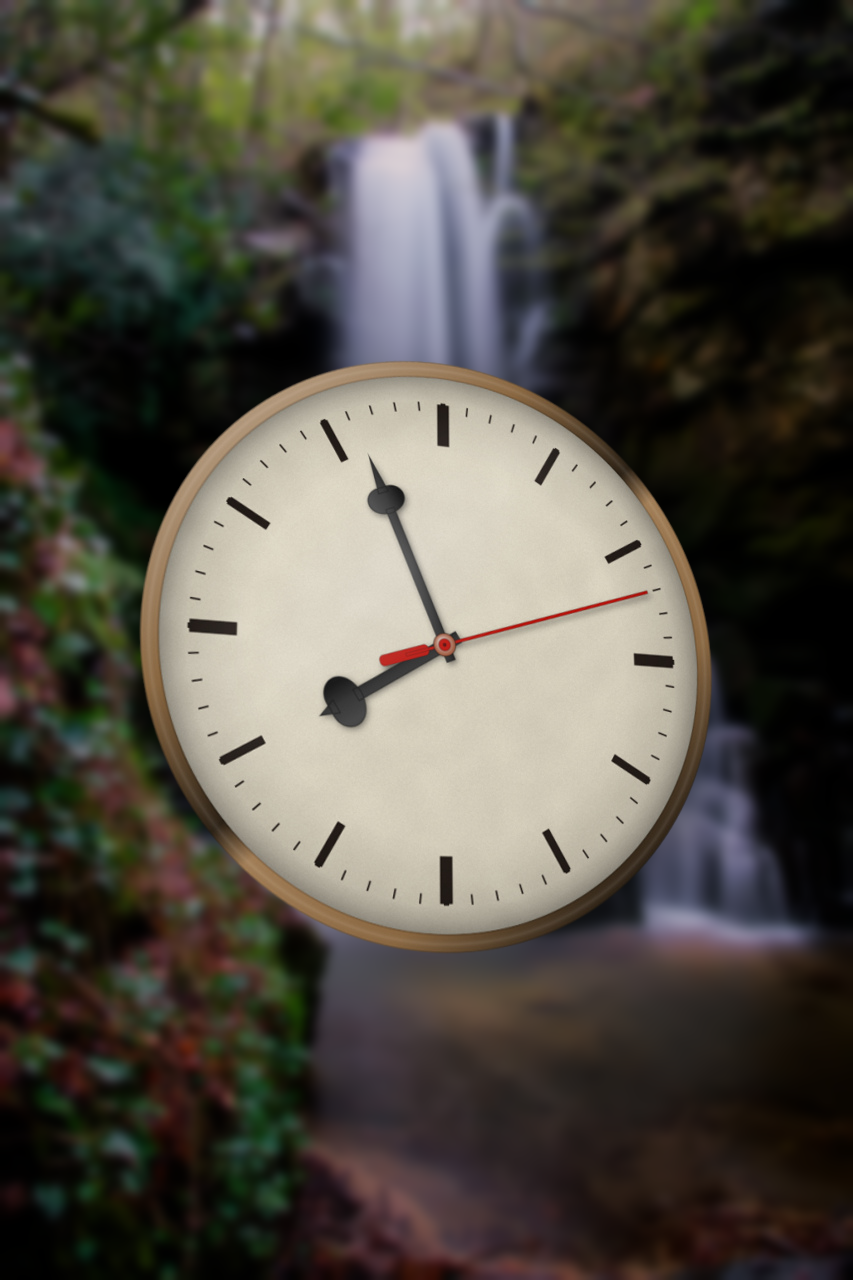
7 h 56 min 12 s
